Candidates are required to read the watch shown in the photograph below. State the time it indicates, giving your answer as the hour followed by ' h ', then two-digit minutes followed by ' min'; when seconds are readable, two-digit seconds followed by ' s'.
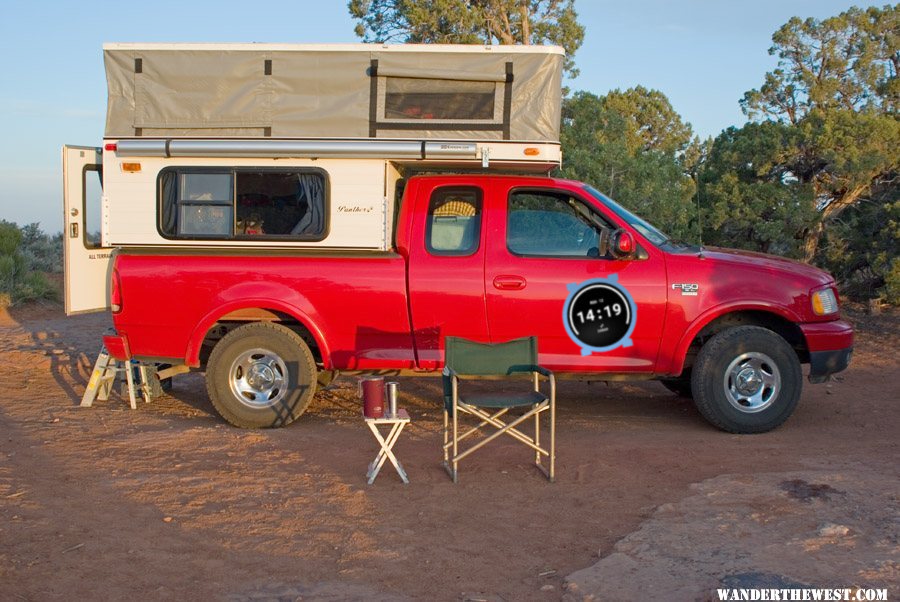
14 h 19 min
